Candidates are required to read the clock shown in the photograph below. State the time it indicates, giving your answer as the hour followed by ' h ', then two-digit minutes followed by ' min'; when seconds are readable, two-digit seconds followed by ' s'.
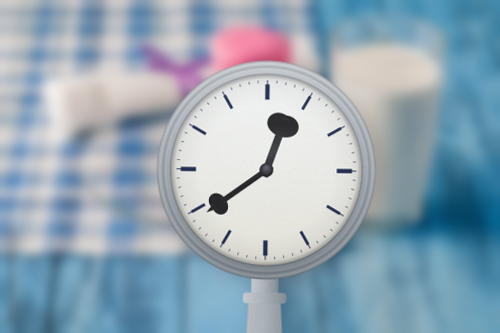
12 h 39 min
